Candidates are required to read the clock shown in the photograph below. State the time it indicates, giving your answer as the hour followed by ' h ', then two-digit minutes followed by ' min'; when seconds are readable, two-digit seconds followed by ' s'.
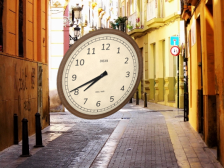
7 h 41 min
